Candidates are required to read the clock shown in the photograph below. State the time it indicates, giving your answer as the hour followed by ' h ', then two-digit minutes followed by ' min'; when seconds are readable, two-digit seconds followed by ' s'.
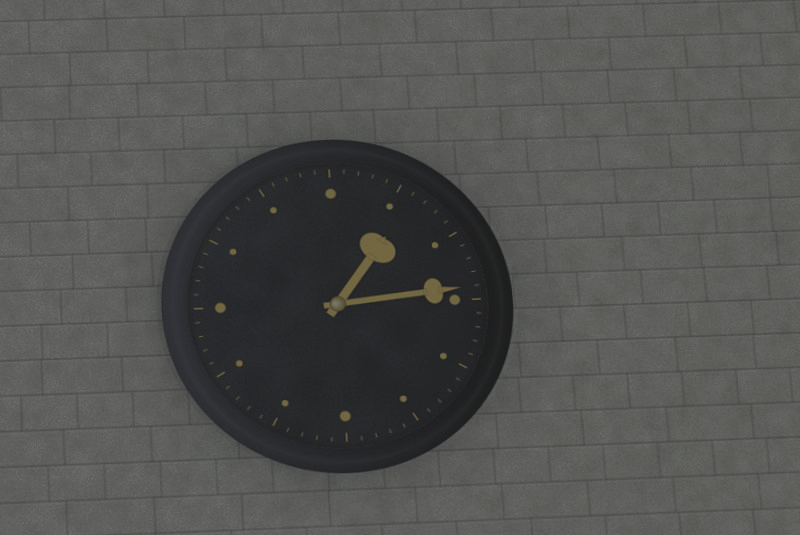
1 h 14 min
